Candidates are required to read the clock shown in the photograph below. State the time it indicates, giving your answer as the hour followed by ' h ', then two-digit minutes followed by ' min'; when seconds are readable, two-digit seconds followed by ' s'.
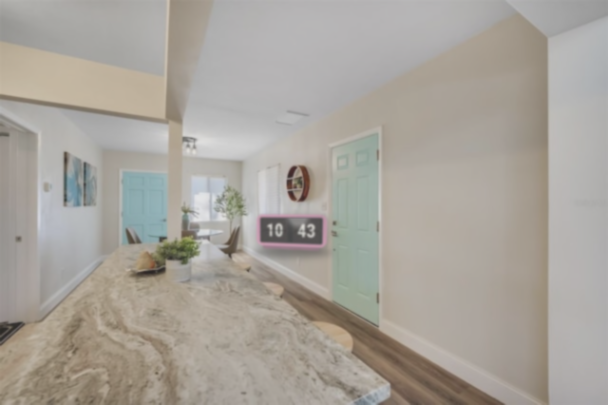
10 h 43 min
